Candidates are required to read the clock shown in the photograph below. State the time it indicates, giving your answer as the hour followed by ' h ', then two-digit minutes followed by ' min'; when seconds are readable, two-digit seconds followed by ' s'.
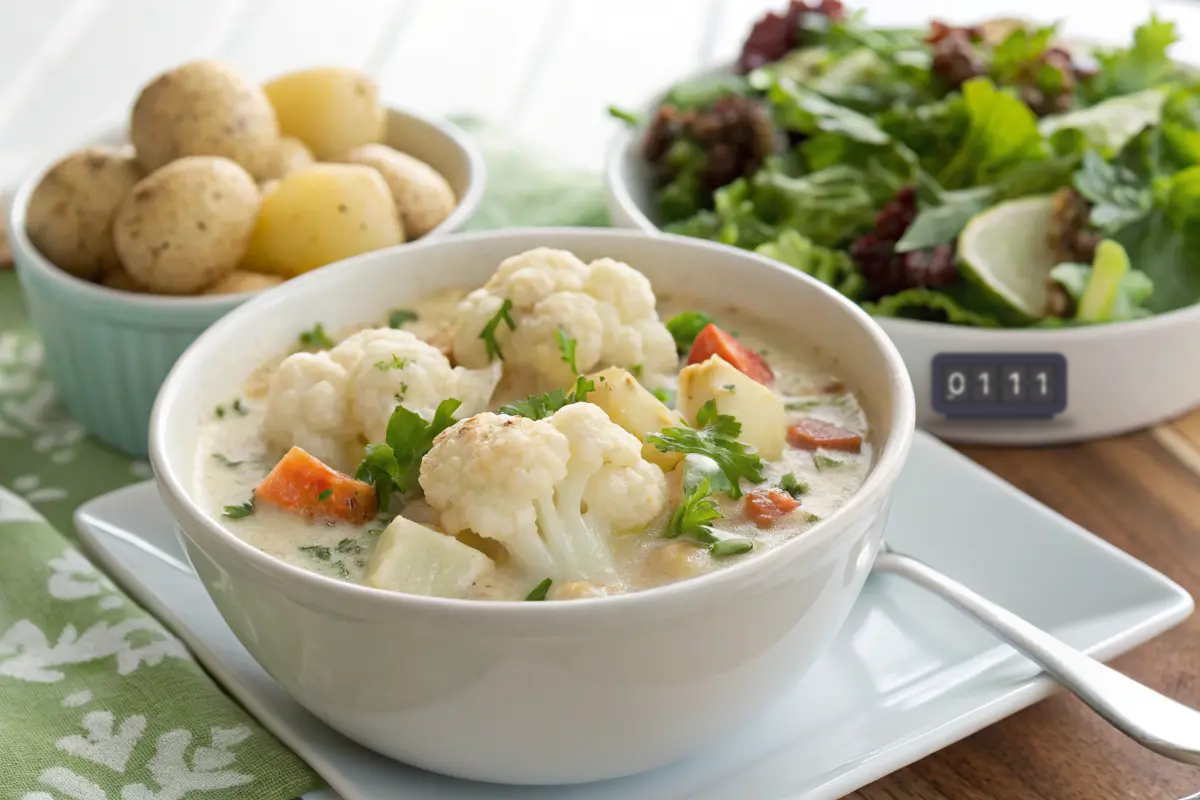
1 h 11 min
